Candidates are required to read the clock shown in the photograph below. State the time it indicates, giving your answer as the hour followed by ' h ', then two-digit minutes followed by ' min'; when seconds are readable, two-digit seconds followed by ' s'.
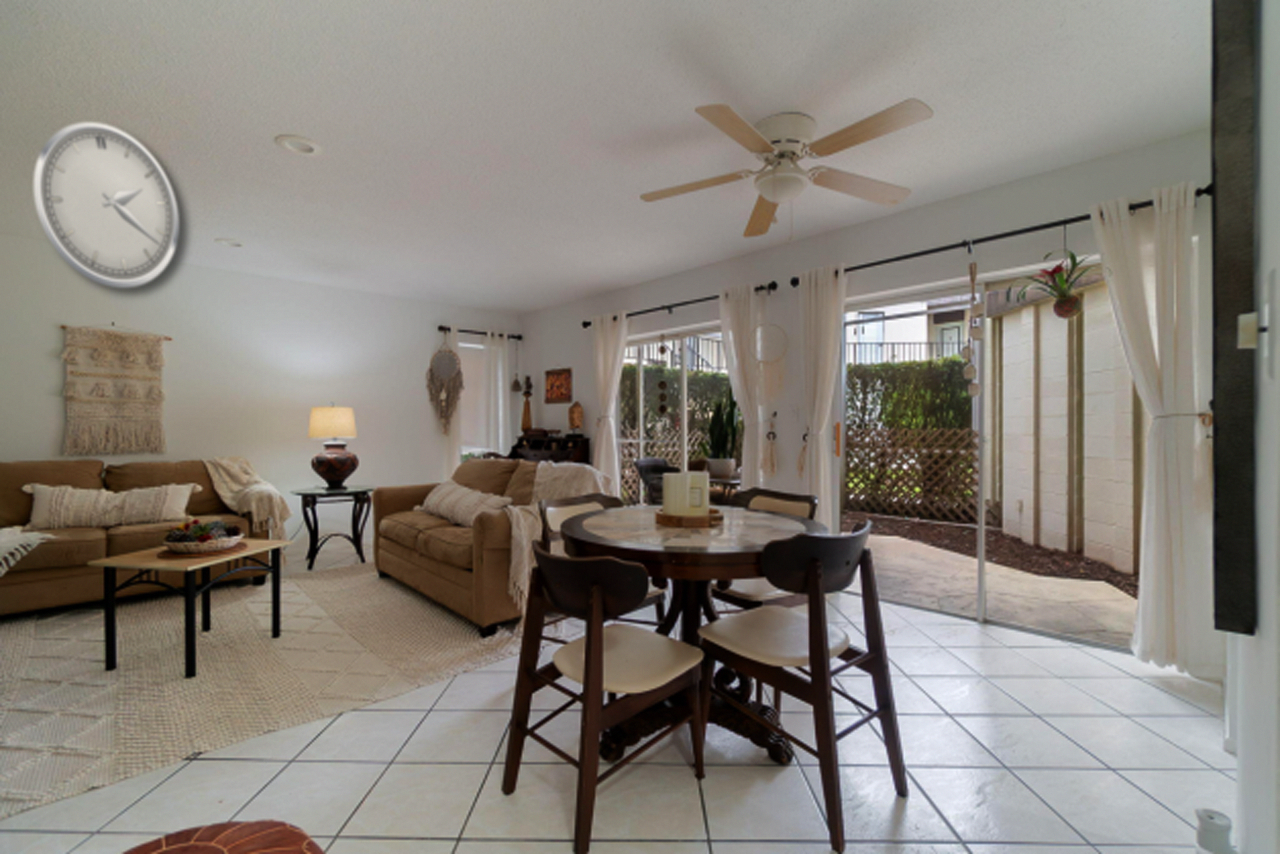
2 h 22 min
